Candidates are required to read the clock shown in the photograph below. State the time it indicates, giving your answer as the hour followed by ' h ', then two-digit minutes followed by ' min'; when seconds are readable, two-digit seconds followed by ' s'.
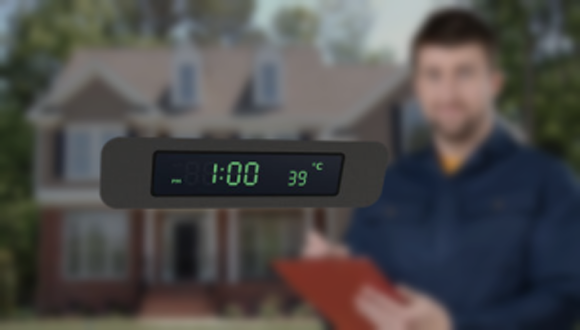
1 h 00 min
